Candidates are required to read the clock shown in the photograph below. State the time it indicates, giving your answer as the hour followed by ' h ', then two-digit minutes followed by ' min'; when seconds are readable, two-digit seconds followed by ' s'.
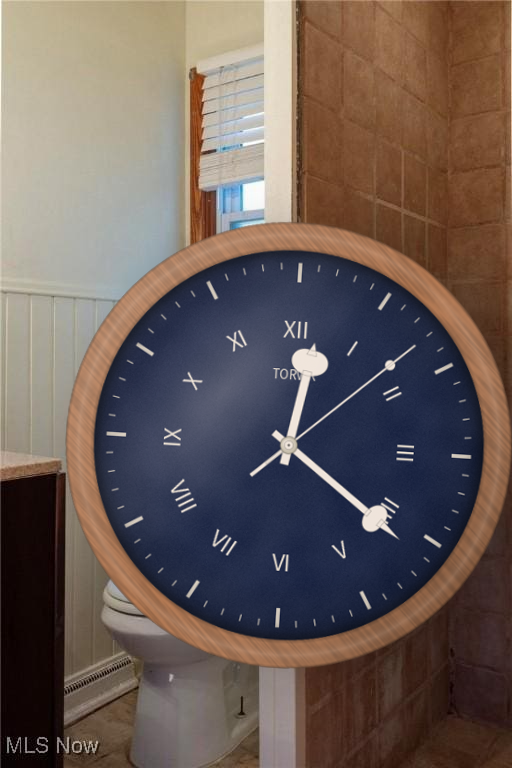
12 h 21 min 08 s
